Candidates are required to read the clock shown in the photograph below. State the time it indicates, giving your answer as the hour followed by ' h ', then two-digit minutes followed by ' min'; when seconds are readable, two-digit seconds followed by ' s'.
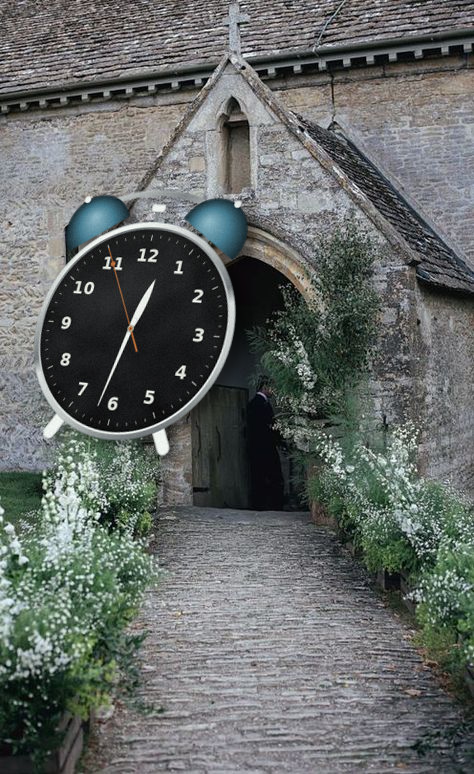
12 h 31 min 55 s
